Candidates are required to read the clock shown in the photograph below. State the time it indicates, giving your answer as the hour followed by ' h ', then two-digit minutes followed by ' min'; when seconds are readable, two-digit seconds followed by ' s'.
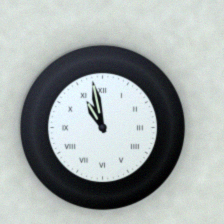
10 h 58 min
